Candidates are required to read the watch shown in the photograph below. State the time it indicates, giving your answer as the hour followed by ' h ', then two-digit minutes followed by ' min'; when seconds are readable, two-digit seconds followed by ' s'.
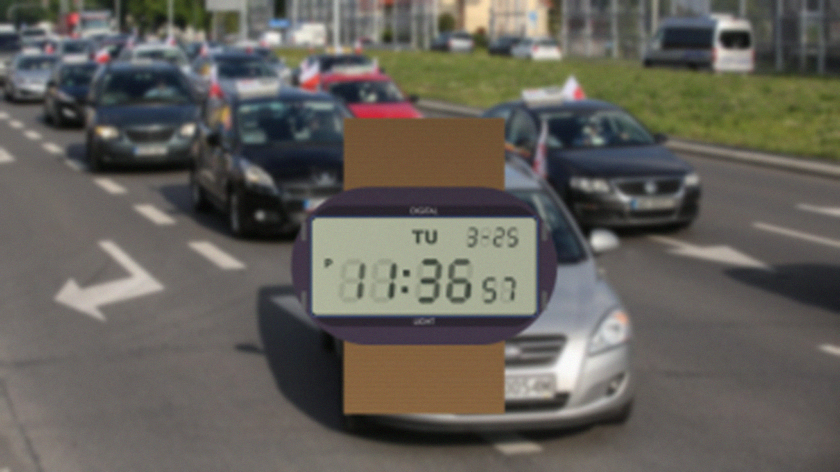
11 h 36 min 57 s
